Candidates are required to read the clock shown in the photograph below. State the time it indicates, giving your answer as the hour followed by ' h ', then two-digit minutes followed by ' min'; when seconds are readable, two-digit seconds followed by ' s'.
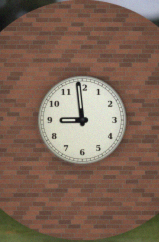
8 h 59 min
